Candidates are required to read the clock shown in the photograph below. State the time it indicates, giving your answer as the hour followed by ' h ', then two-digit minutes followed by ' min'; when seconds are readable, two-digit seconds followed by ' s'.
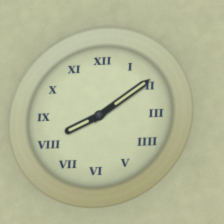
8 h 09 min
